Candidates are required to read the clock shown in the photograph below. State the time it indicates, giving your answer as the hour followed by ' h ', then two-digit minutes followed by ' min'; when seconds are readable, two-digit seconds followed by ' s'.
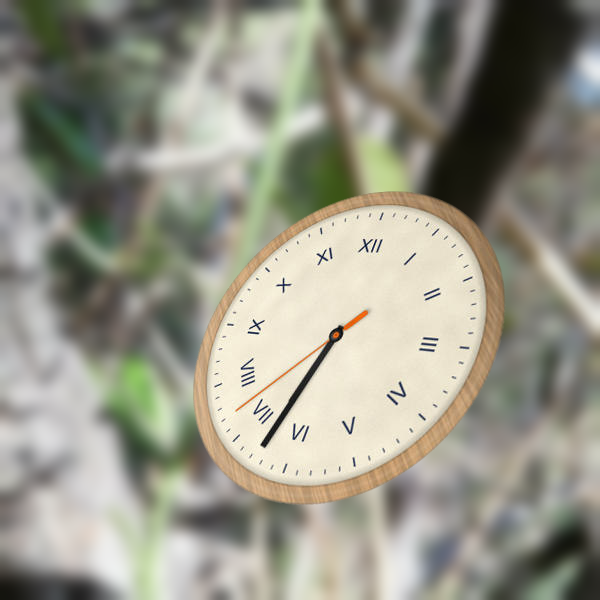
6 h 32 min 37 s
